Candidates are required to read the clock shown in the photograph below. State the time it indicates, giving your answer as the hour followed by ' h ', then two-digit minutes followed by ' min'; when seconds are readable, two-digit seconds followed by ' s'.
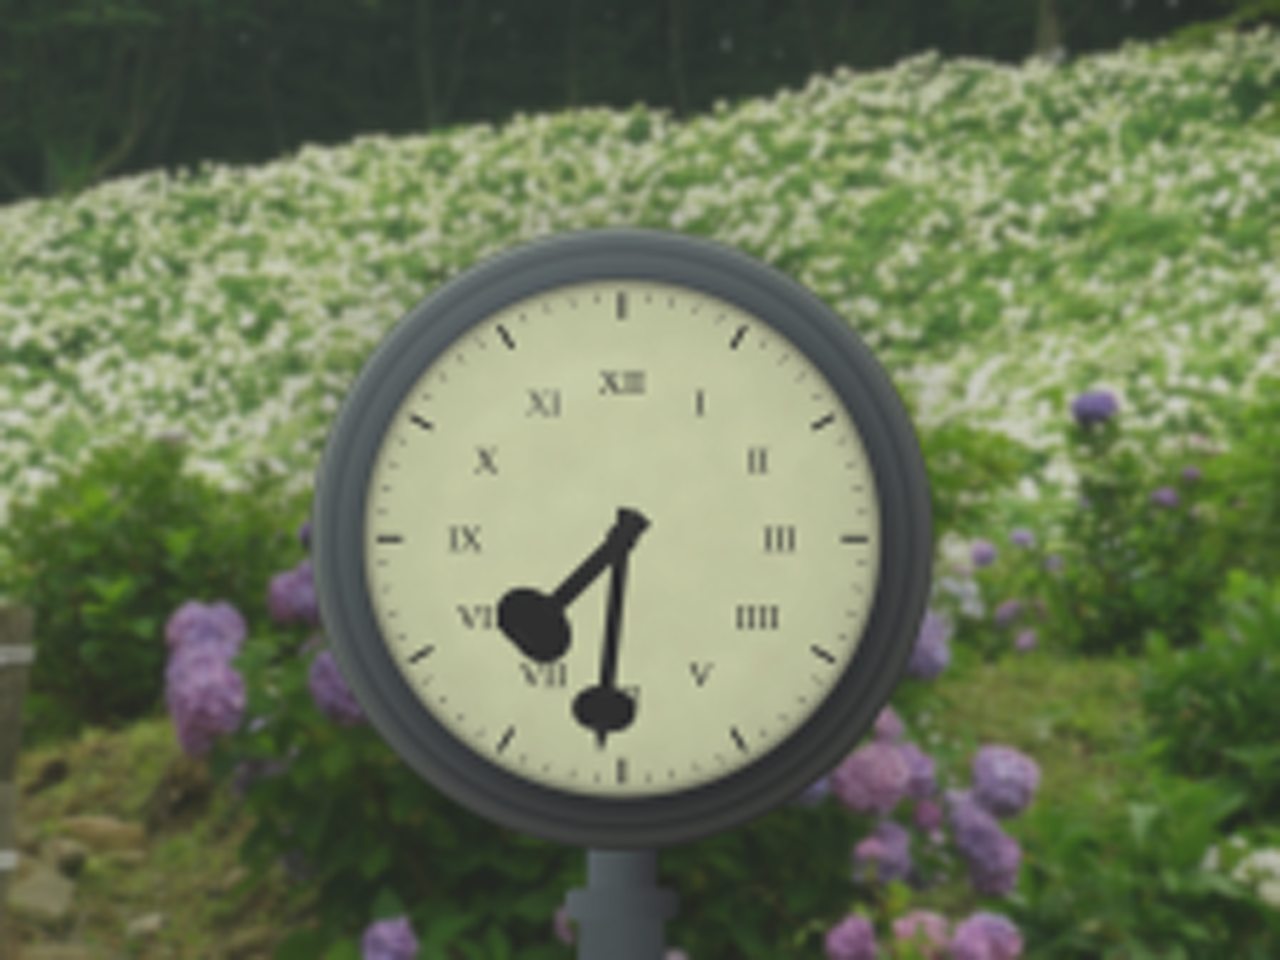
7 h 31 min
